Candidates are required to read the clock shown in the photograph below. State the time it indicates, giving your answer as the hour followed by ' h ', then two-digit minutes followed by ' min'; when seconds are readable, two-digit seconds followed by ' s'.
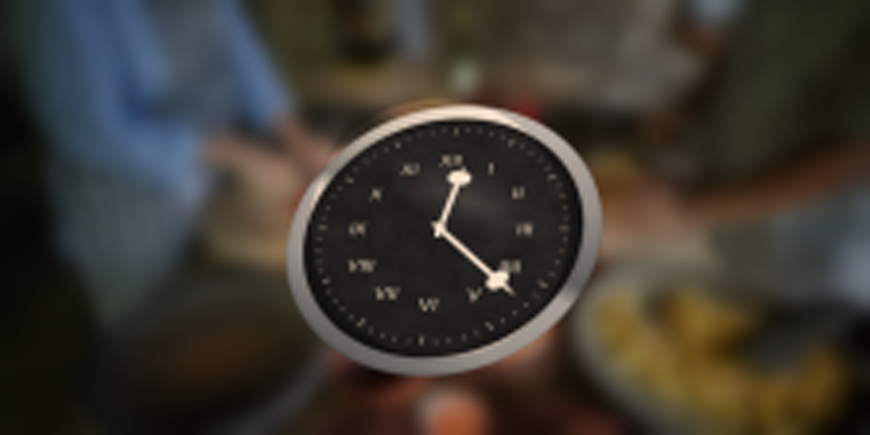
12 h 22 min
